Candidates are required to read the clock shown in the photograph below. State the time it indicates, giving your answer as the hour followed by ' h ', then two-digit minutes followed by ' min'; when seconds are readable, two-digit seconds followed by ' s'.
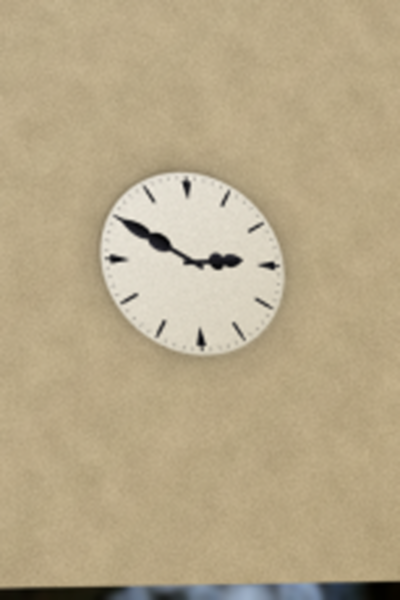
2 h 50 min
